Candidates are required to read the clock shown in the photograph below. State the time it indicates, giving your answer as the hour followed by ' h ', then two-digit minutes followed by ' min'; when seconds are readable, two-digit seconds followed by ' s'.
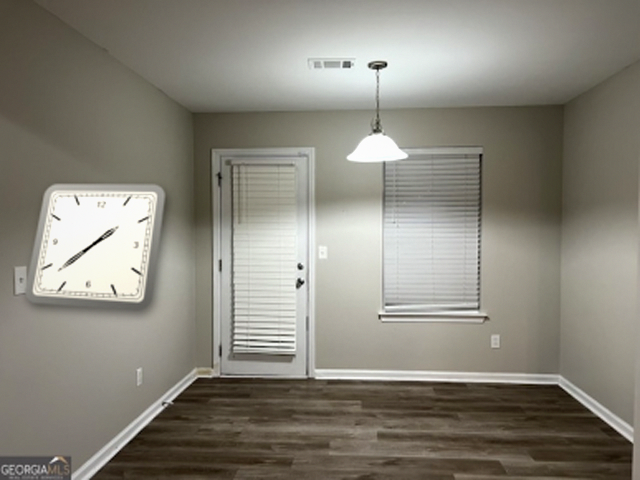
1 h 38 min
